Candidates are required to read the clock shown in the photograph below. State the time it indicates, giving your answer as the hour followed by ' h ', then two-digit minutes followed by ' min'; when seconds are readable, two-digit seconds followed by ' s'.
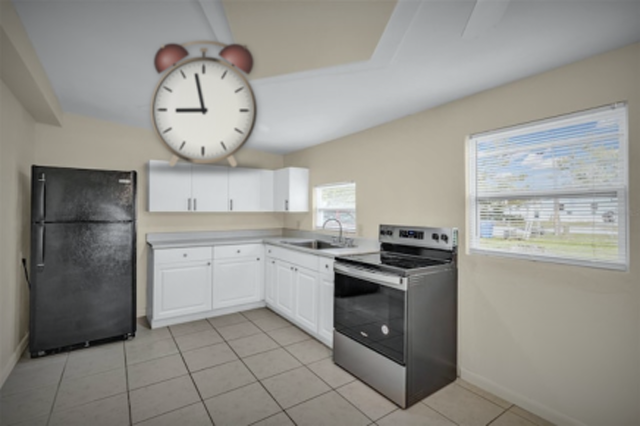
8 h 58 min
